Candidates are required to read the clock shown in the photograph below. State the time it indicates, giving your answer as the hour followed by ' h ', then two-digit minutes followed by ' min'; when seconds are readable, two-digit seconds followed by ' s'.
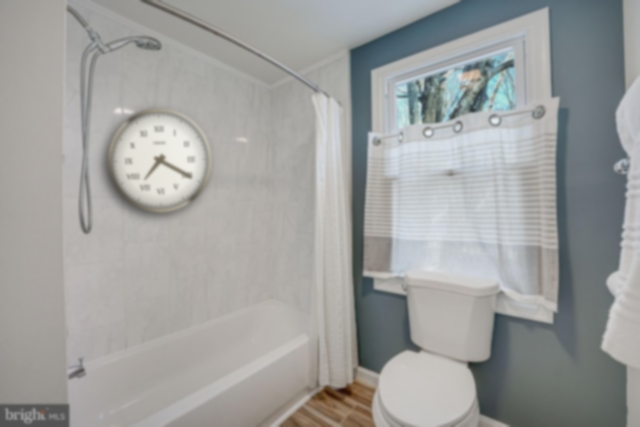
7 h 20 min
